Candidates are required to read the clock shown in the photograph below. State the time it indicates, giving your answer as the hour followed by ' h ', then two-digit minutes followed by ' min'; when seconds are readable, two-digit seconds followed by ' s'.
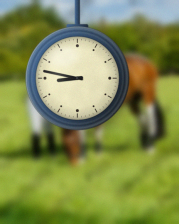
8 h 47 min
